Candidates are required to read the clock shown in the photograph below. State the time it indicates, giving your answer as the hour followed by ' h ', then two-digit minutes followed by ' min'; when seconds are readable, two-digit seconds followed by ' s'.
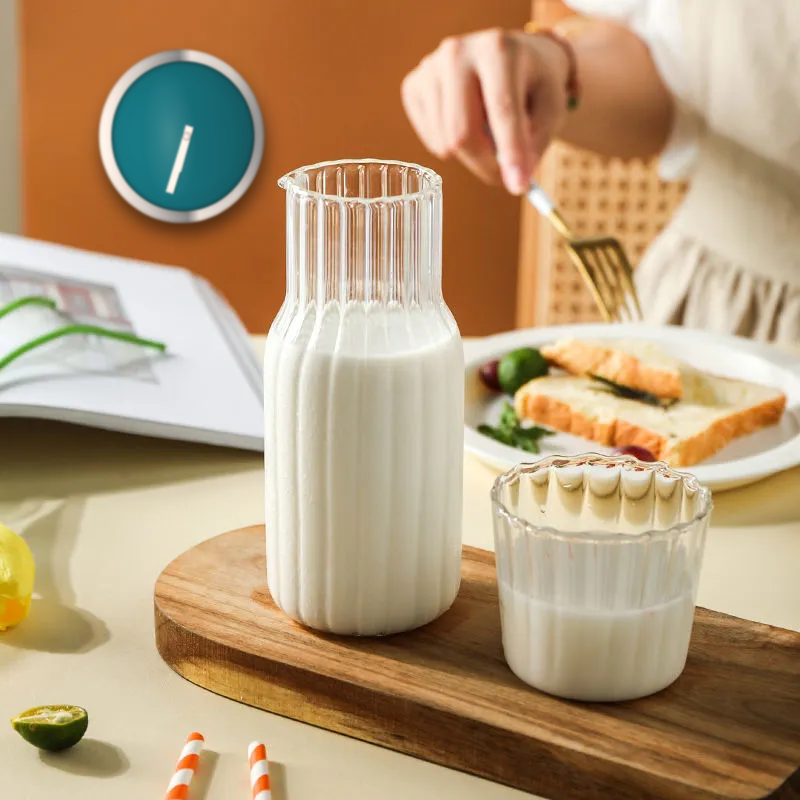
6 h 33 min
